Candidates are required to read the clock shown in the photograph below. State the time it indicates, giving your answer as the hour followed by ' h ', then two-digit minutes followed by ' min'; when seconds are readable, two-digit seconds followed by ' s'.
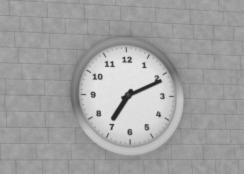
7 h 11 min
